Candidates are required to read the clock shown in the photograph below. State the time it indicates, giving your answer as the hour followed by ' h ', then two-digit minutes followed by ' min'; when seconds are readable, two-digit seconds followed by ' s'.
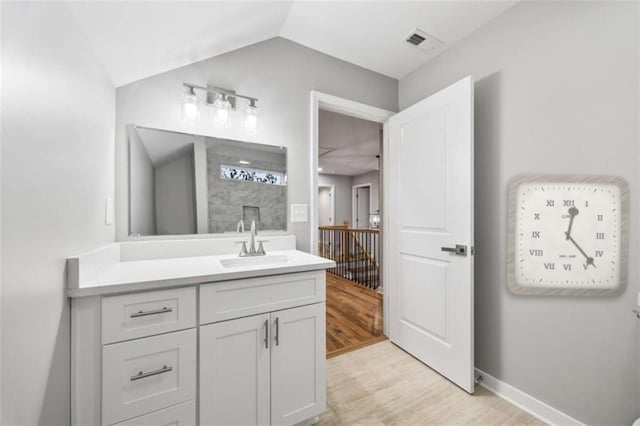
12 h 23 min
